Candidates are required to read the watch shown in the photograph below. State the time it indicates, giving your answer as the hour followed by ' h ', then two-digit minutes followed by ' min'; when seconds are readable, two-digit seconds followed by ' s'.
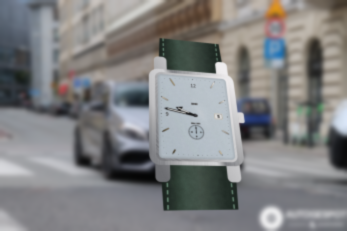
9 h 47 min
